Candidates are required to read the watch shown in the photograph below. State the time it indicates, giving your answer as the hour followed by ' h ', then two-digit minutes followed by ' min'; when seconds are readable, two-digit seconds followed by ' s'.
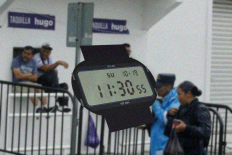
11 h 30 min 55 s
